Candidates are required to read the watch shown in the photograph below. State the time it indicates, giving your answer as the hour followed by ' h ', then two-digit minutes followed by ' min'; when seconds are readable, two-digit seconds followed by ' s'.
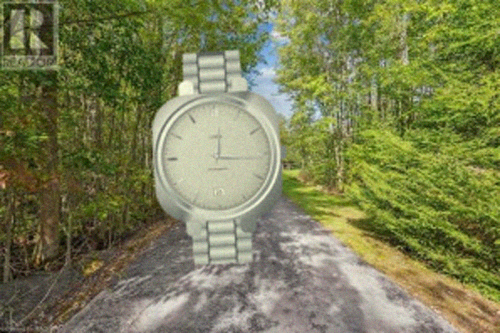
12 h 16 min
